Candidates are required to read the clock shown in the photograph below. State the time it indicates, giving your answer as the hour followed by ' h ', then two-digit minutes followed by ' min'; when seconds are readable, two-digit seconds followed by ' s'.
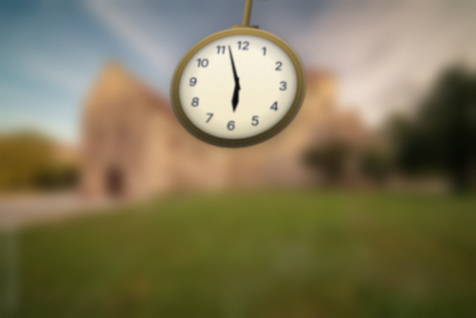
5 h 57 min
